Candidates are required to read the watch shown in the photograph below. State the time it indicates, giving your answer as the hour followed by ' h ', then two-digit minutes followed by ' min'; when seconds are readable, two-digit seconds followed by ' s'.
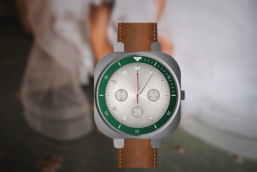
12 h 06 min
